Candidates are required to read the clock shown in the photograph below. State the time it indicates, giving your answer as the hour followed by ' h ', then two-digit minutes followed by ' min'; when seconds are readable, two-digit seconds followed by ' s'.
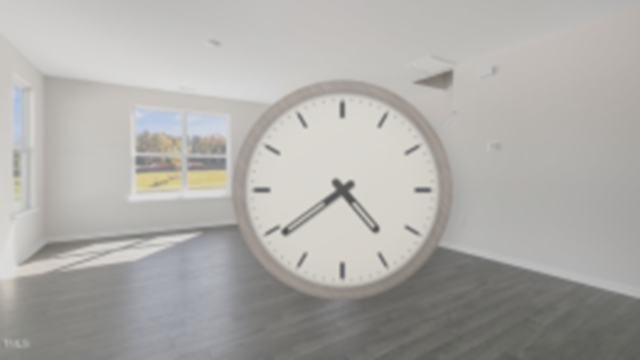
4 h 39 min
